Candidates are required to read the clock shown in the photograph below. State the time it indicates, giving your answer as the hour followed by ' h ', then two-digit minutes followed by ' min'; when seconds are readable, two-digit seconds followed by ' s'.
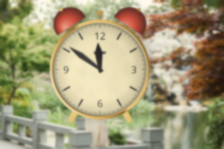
11 h 51 min
